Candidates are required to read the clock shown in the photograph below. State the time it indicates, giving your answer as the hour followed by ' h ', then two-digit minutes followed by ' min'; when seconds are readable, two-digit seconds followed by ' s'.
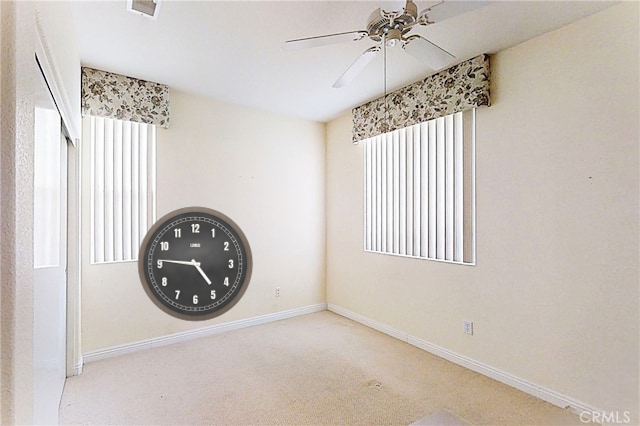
4 h 46 min
